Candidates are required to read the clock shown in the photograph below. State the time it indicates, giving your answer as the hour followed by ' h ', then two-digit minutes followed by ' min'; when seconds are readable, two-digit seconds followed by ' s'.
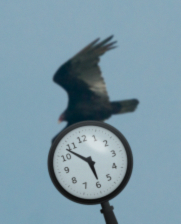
5 h 53 min
